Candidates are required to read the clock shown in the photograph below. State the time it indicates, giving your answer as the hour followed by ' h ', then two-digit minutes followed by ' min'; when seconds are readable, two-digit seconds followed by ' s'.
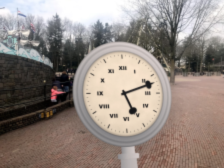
5 h 12 min
